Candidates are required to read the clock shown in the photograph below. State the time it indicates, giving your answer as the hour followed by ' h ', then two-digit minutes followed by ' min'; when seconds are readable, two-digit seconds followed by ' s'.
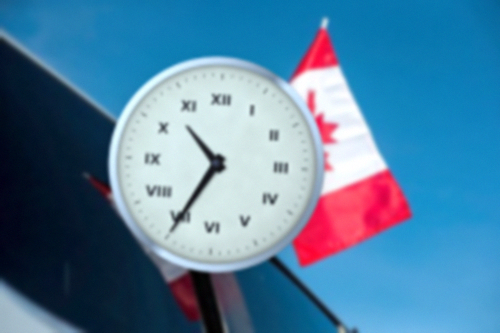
10 h 35 min
